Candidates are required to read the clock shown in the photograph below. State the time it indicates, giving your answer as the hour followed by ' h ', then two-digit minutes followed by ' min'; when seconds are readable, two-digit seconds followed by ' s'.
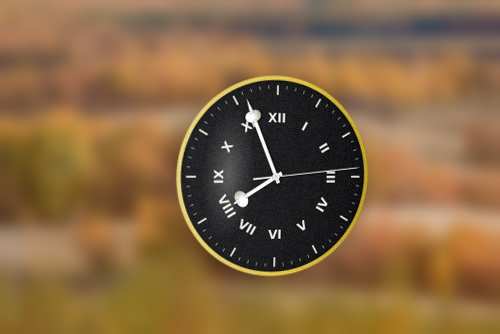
7 h 56 min 14 s
